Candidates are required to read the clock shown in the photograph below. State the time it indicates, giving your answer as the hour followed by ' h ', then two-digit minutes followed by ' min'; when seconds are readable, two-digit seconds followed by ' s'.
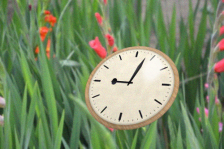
9 h 03 min
